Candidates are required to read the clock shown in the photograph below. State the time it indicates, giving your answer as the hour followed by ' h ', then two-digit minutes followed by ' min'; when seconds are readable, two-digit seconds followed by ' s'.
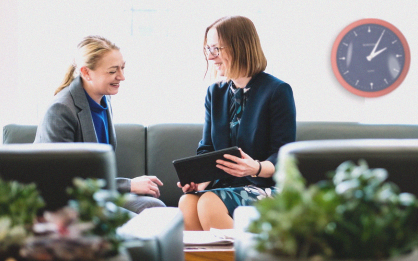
2 h 05 min
